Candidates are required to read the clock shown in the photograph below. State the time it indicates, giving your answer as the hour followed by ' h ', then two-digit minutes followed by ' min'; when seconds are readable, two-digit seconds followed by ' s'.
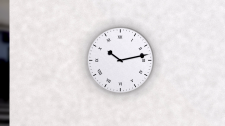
10 h 13 min
